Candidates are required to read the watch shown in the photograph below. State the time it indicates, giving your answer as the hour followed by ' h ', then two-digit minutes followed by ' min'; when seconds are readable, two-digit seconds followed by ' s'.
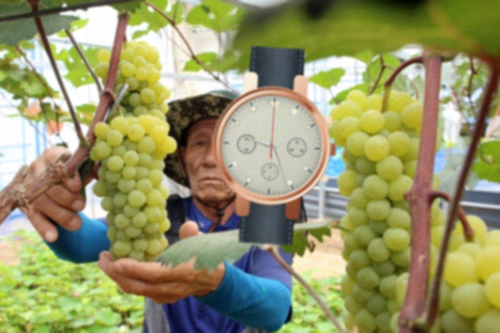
9 h 26 min
